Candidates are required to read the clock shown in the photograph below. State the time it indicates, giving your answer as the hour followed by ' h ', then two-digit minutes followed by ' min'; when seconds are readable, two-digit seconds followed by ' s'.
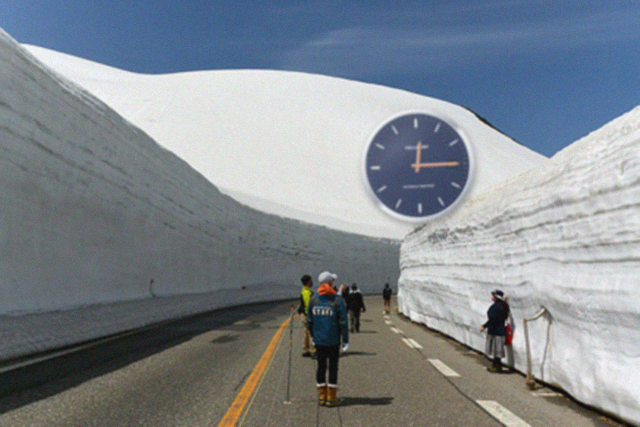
12 h 15 min
